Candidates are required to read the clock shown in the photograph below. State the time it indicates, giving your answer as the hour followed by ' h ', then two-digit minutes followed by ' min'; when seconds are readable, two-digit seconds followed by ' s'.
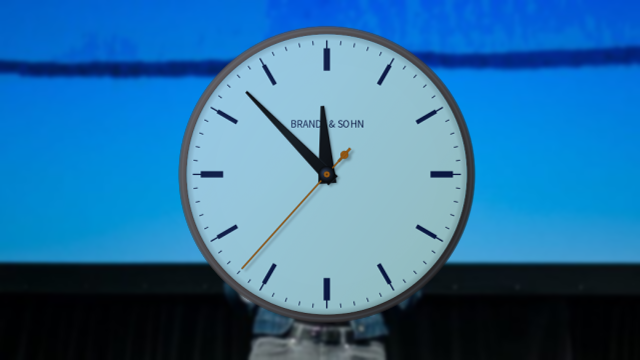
11 h 52 min 37 s
